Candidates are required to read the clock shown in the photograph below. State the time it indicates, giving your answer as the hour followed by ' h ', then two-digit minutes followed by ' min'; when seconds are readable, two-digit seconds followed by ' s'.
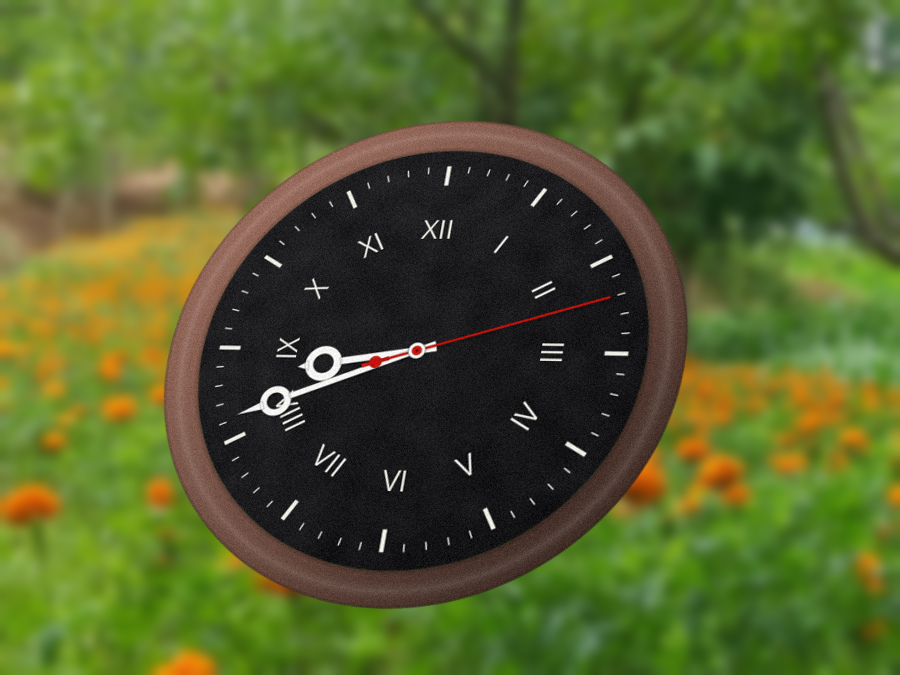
8 h 41 min 12 s
